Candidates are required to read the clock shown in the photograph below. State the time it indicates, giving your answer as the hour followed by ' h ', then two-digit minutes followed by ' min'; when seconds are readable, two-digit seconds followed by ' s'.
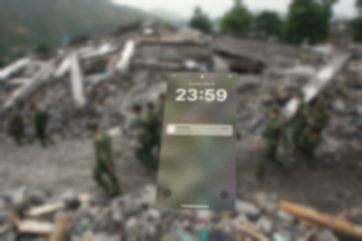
23 h 59 min
